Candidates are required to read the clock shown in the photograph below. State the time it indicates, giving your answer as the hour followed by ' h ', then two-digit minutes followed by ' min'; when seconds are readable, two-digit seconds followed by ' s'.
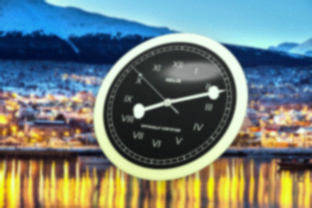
8 h 11 min 51 s
